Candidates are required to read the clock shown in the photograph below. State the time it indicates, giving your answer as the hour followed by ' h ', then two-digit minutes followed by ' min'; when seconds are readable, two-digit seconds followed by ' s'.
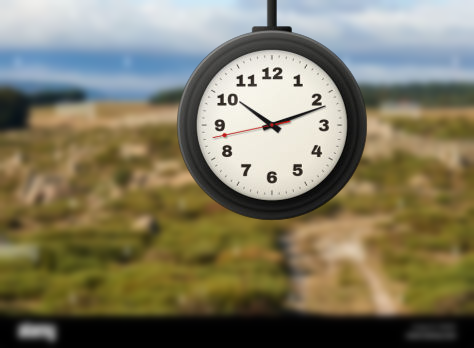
10 h 11 min 43 s
